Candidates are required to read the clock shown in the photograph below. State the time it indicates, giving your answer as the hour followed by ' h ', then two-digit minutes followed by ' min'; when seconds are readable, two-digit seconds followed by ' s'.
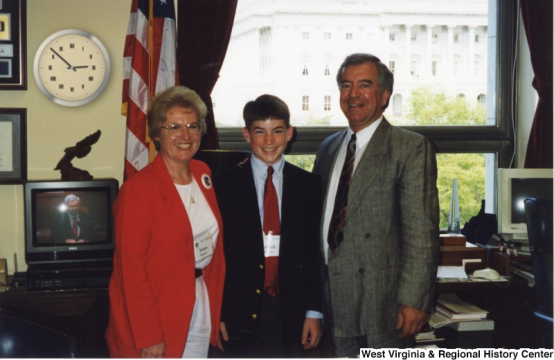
2 h 52 min
